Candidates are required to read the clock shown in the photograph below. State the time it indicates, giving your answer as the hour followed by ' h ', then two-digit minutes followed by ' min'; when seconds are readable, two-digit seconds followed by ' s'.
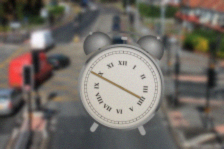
3 h 49 min
